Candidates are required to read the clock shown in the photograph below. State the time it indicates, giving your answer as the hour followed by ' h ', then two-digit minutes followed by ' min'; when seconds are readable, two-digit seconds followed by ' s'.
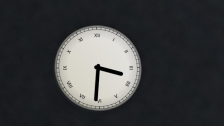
3 h 31 min
